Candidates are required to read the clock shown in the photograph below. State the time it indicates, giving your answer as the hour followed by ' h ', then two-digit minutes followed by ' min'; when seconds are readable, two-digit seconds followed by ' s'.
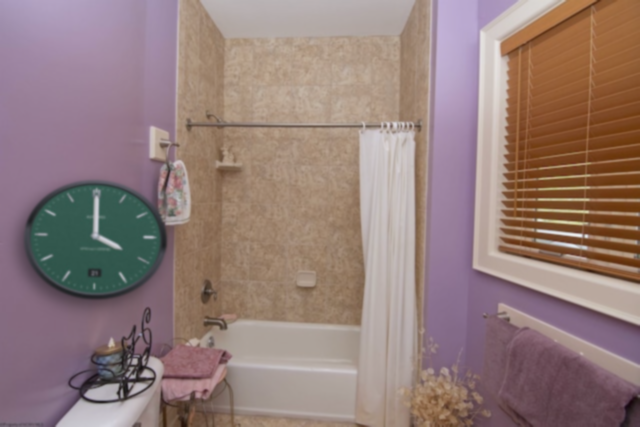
4 h 00 min
